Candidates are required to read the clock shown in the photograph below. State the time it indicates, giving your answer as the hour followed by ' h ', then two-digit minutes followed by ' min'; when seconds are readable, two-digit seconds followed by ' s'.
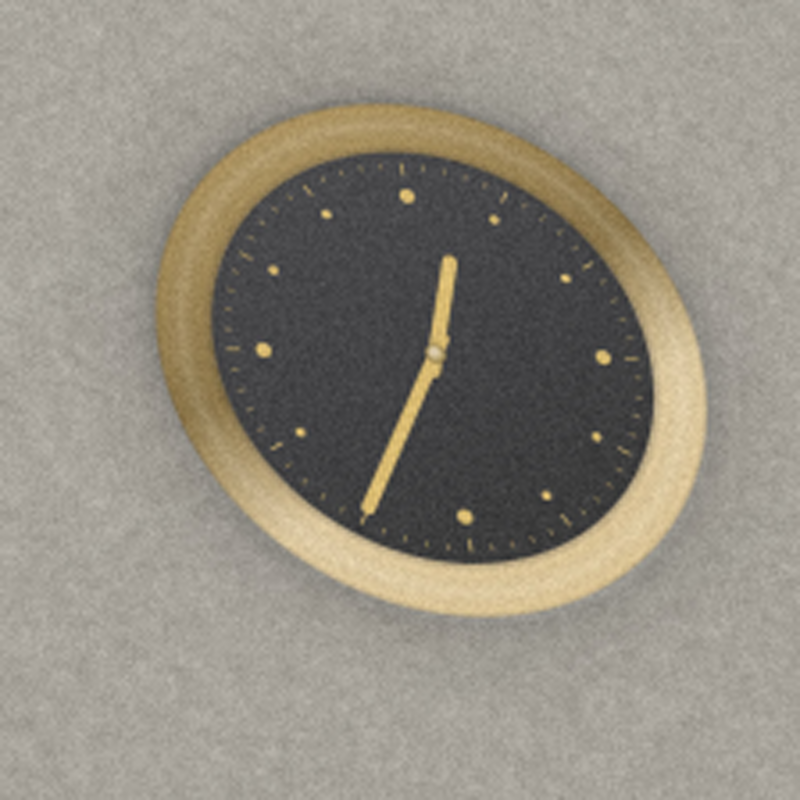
12 h 35 min
